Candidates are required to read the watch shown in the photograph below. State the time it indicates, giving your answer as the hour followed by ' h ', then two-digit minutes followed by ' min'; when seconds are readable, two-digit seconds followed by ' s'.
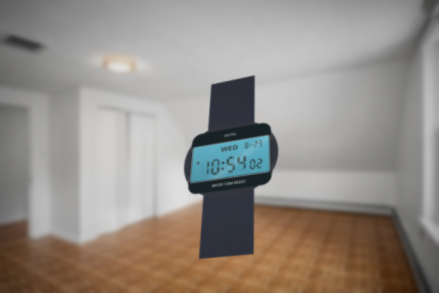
10 h 54 min 02 s
